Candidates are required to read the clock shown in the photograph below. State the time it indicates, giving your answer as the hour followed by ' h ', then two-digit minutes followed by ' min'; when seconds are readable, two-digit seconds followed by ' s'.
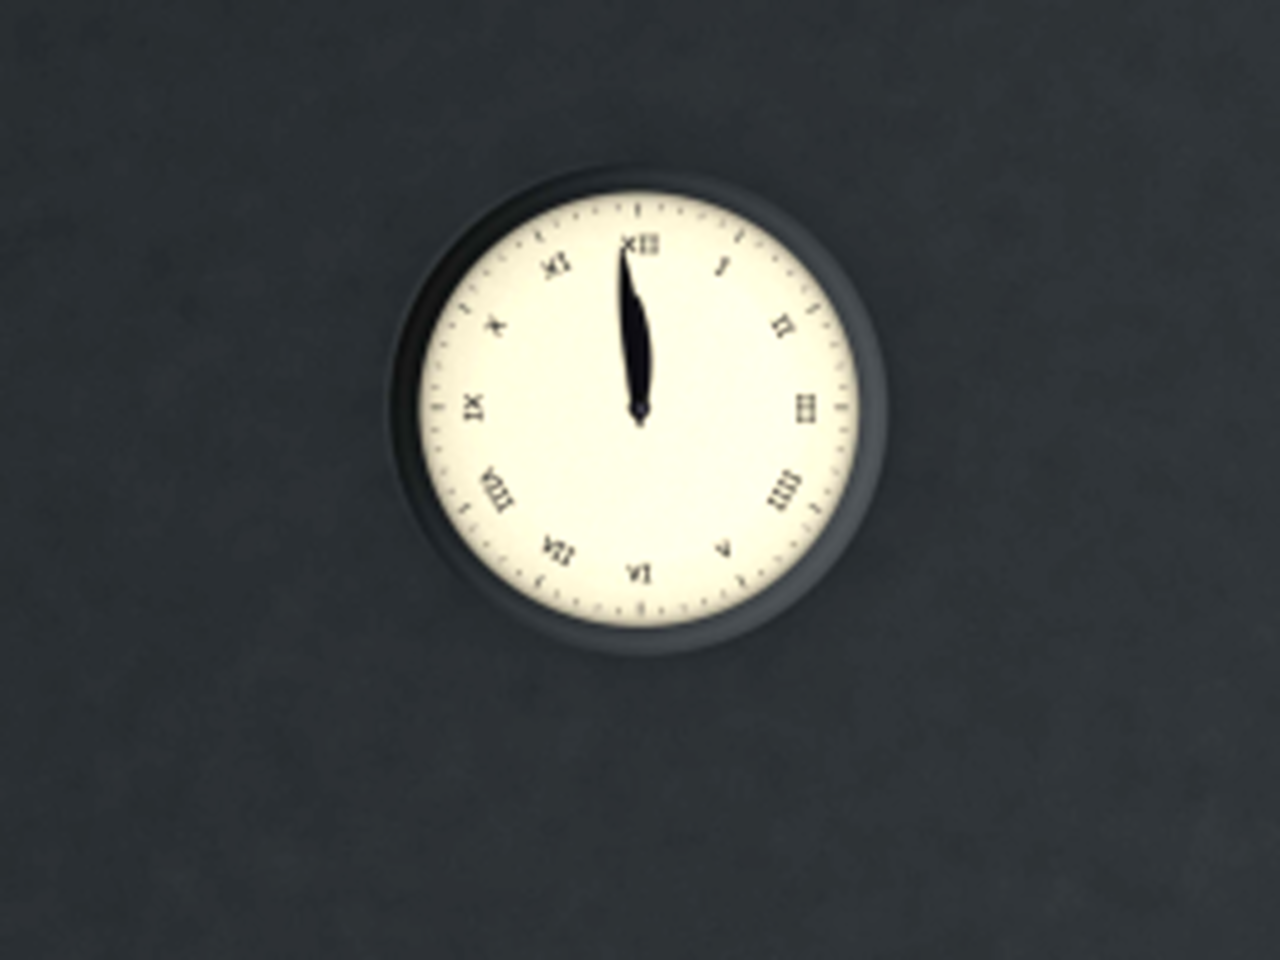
11 h 59 min
